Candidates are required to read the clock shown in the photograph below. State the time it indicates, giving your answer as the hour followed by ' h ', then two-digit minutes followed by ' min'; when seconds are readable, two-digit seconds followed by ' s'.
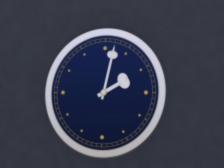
2 h 02 min
